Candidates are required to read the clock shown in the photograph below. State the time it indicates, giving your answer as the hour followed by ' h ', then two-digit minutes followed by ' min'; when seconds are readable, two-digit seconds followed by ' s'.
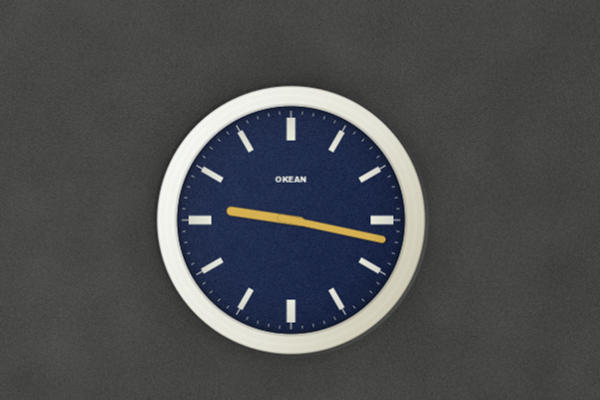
9 h 17 min
